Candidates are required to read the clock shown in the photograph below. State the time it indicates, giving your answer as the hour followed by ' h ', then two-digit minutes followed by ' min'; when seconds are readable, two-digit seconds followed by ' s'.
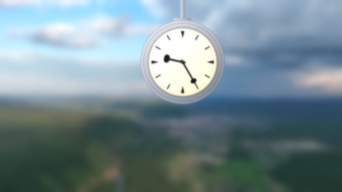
9 h 25 min
